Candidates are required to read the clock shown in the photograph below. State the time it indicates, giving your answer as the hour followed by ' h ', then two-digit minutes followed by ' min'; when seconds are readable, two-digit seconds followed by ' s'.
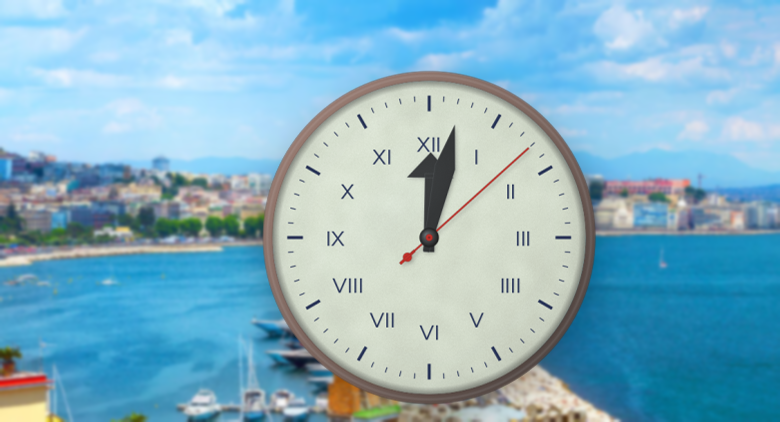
12 h 02 min 08 s
